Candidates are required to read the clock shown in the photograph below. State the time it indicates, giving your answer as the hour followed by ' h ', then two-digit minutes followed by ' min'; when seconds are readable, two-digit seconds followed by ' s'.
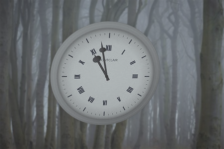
10 h 58 min
